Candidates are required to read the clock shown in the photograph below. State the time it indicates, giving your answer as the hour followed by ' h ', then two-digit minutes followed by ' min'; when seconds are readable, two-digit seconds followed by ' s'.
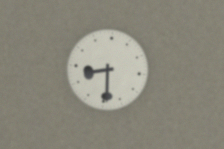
8 h 29 min
